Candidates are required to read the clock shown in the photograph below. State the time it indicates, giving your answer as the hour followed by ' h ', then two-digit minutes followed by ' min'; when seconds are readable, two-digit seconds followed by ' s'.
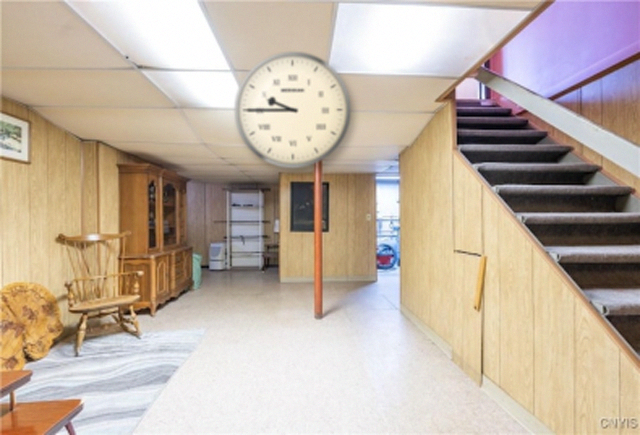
9 h 45 min
